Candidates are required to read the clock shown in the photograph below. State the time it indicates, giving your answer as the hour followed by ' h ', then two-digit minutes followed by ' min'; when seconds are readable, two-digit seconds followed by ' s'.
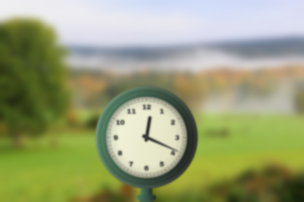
12 h 19 min
